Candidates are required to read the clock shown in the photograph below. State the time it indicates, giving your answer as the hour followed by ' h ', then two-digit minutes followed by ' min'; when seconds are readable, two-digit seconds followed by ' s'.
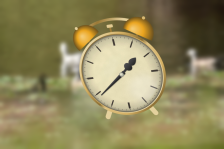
1 h 39 min
